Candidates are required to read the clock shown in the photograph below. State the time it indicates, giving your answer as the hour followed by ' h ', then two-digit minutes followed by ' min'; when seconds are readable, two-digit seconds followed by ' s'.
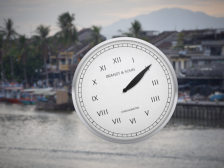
2 h 10 min
